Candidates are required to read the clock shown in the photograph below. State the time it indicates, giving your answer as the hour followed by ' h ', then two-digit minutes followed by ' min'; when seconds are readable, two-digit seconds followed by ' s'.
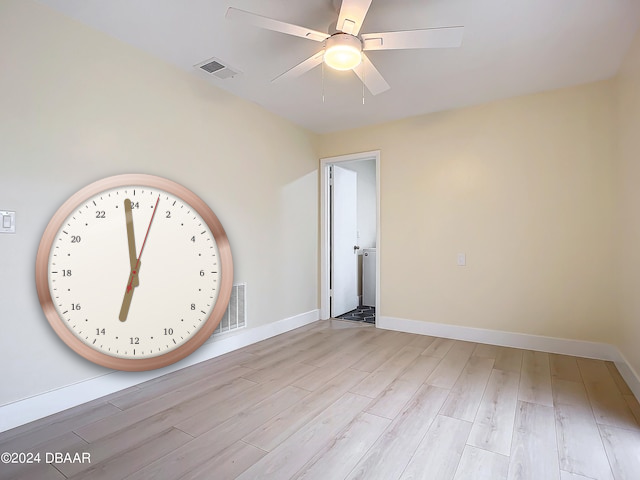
12 h 59 min 03 s
